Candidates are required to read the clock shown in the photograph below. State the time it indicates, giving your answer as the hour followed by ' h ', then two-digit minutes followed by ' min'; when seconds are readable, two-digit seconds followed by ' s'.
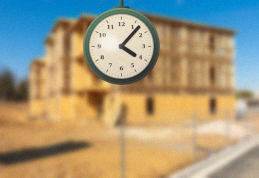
4 h 07 min
